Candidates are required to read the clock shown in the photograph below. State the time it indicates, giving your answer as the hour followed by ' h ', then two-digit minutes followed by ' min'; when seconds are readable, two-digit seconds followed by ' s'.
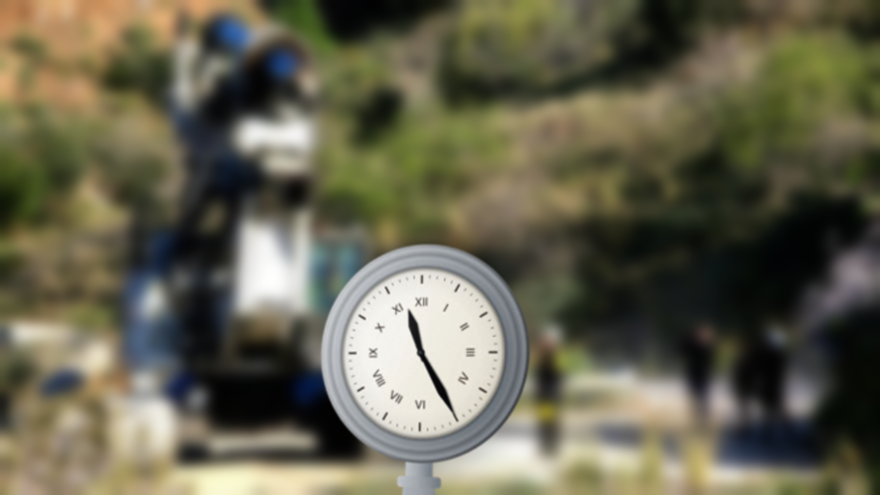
11 h 25 min
